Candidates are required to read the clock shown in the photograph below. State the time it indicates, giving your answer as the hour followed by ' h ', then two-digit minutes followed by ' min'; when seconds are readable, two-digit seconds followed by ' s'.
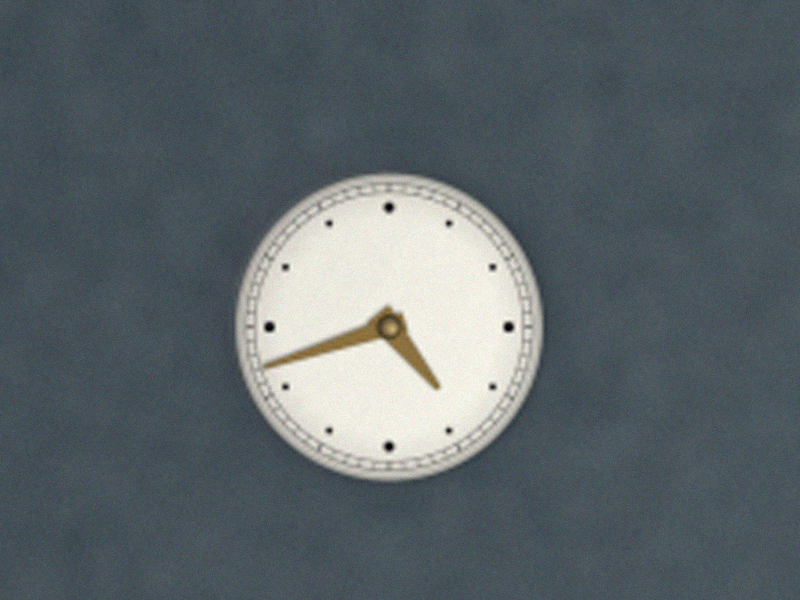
4 h 42 min
